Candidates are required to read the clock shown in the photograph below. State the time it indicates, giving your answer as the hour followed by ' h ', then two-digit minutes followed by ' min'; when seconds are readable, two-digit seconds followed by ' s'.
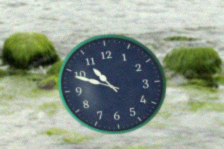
10 h 49 min
